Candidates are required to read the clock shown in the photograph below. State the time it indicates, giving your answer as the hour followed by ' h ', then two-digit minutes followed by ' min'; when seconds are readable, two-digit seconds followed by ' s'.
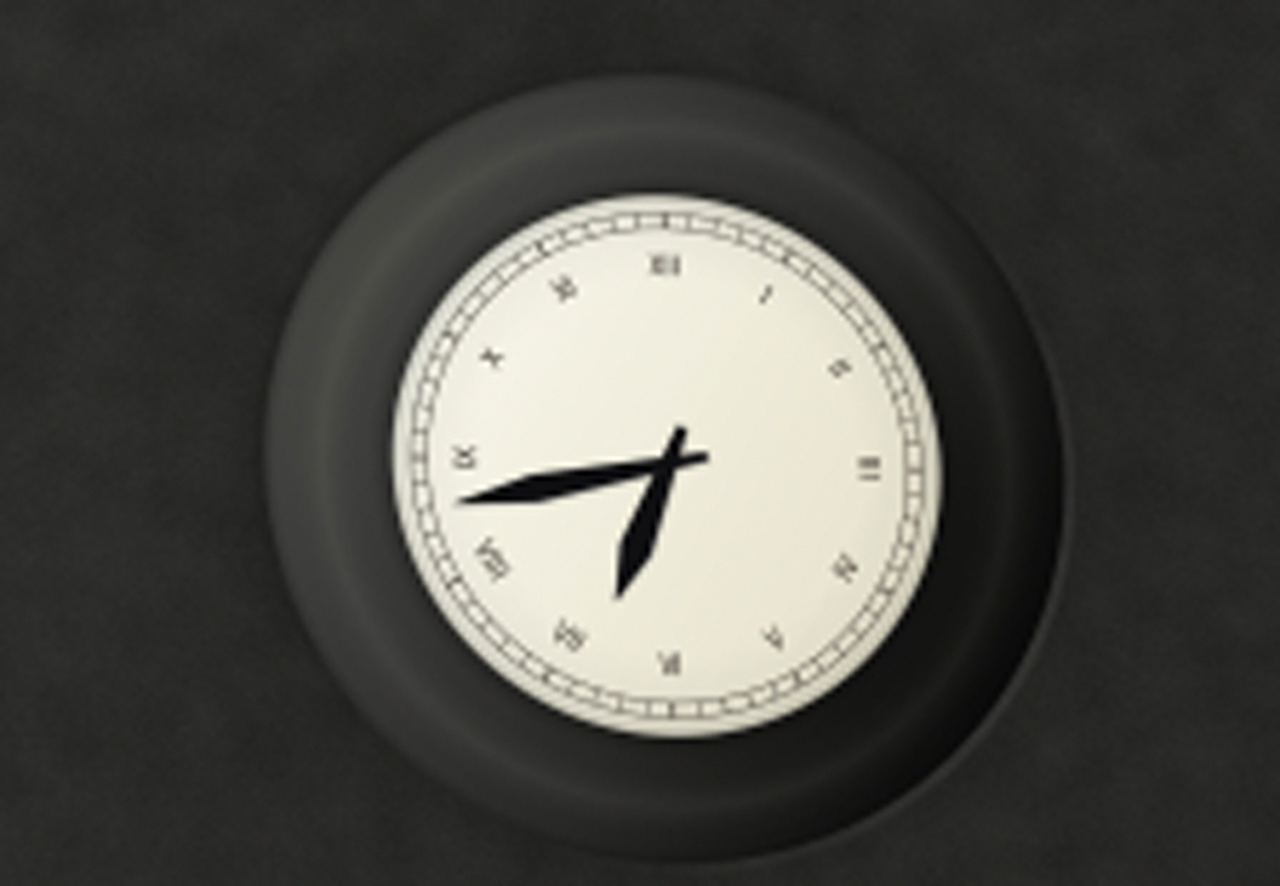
6 h 43 min
